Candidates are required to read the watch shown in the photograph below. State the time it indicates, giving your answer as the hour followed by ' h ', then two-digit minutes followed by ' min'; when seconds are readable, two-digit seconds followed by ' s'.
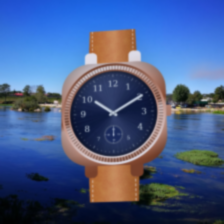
10 h 10 min
